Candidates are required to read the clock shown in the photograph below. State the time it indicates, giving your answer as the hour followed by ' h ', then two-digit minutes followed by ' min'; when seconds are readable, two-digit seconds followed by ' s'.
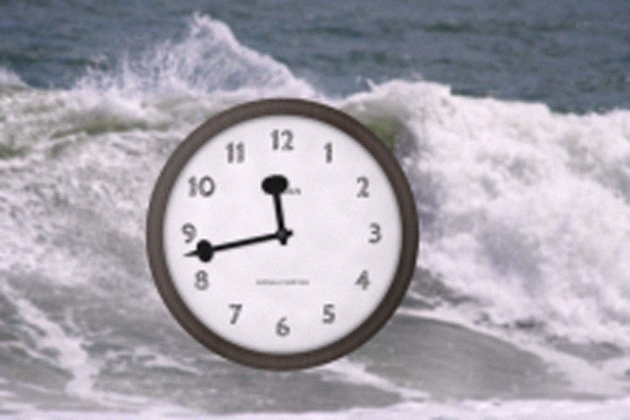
11 h 43 min
